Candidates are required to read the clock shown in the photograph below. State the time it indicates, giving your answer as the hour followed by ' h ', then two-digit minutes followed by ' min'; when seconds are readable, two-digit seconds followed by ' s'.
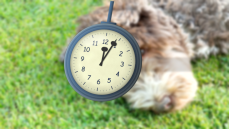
12 h 04 min
